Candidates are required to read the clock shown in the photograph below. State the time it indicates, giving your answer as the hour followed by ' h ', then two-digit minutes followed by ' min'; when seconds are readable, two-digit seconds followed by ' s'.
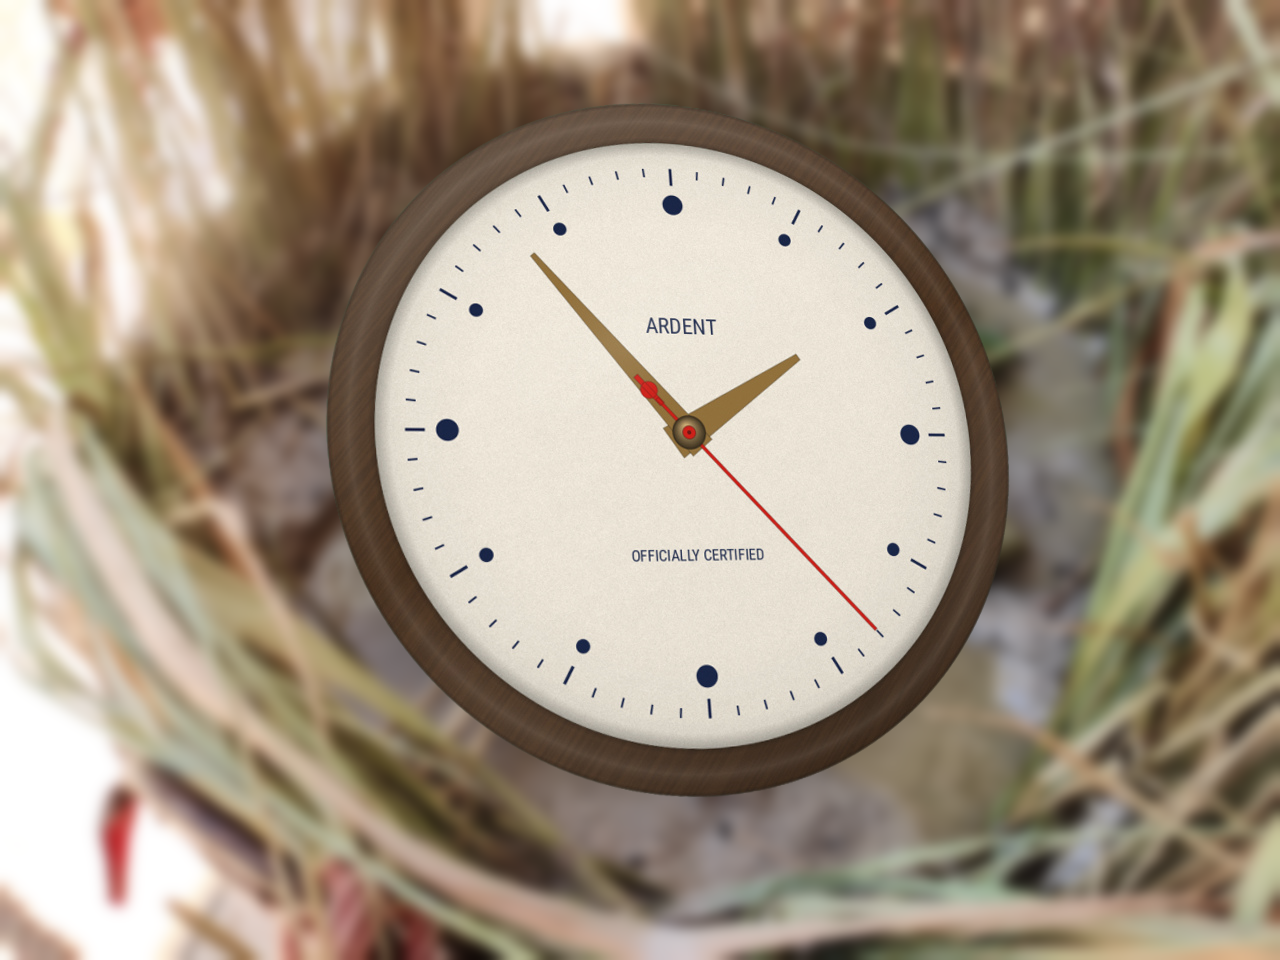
1 h 53 min 23 s
